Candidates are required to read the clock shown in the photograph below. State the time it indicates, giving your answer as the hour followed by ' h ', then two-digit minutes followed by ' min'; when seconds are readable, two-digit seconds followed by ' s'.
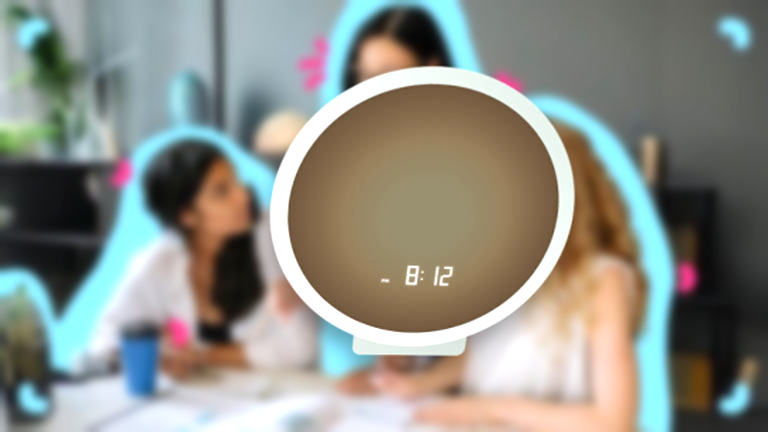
8 h 12 min
